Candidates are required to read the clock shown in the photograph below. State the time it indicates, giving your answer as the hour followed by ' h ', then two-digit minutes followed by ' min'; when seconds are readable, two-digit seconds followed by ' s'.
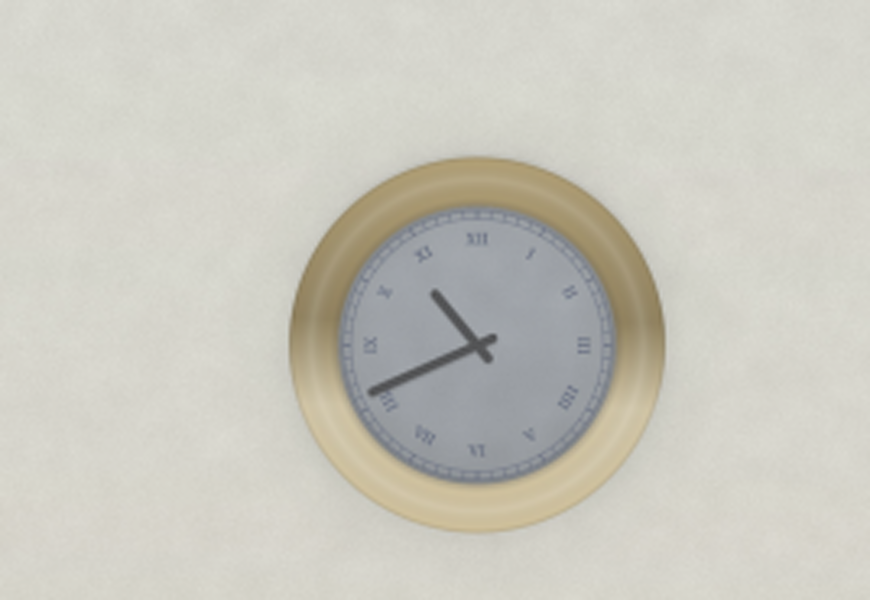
10 h 41 min
